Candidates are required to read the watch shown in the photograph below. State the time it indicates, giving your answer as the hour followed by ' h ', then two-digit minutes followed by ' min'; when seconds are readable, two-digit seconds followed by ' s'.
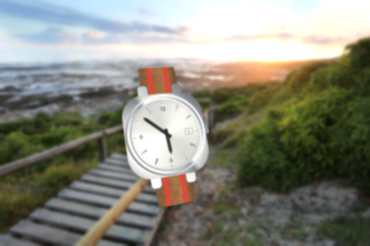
5 h 52 min
